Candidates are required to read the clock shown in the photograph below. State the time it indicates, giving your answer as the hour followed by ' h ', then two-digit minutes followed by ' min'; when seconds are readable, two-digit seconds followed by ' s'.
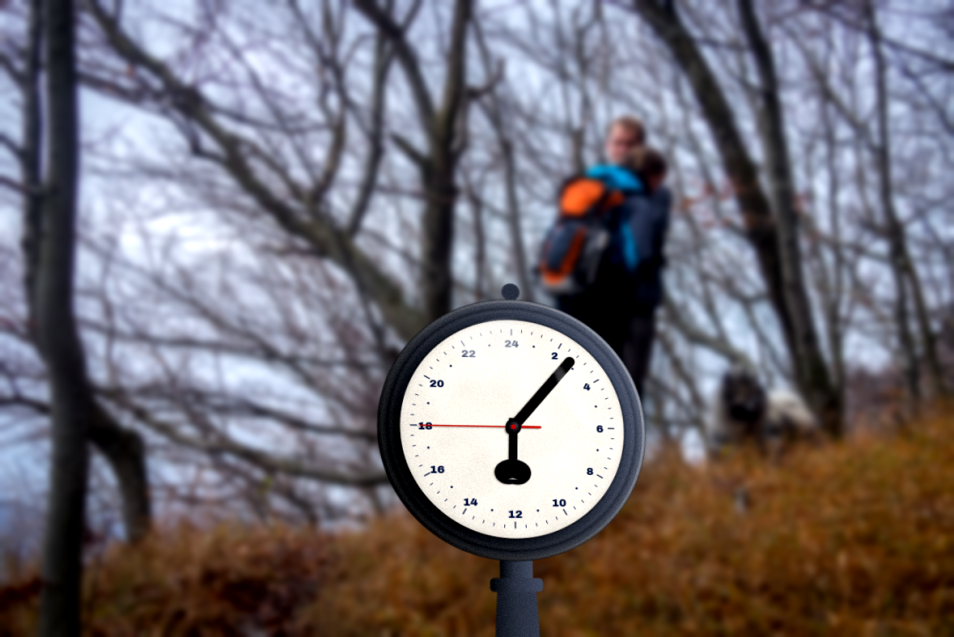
12 h 06 min 45 s
